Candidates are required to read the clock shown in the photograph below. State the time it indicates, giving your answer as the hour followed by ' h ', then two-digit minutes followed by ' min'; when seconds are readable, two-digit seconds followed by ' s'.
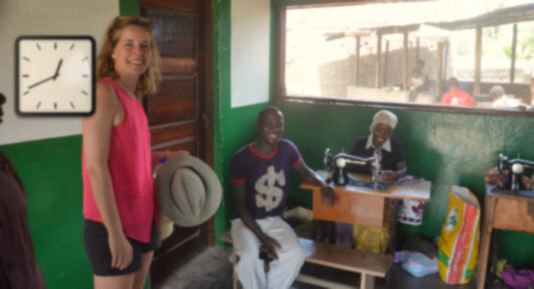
12 h 41 min
